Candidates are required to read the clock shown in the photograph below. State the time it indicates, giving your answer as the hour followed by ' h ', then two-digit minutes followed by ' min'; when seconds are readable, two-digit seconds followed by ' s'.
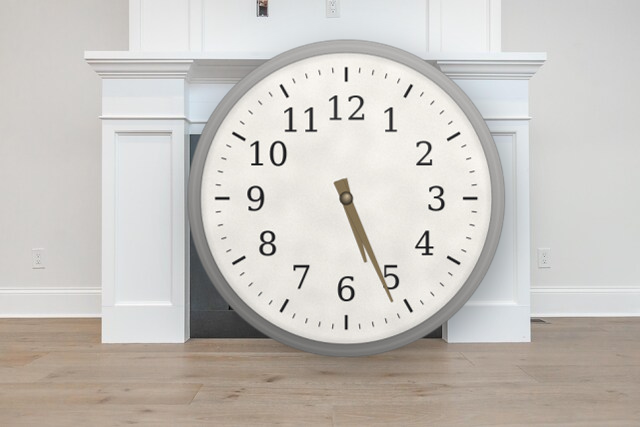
5 h 26 min
